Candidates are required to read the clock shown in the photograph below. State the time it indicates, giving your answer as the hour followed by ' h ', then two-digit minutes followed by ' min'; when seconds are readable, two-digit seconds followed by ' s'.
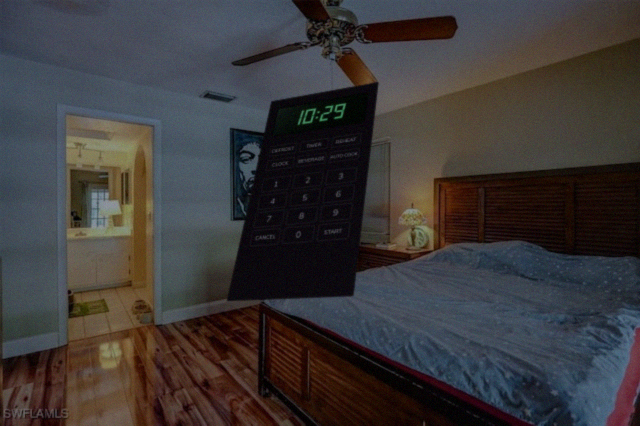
10 h 29 min
